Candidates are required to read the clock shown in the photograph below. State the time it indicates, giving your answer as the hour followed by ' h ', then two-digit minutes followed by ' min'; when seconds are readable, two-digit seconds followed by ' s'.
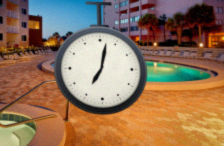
7 h 02 min
